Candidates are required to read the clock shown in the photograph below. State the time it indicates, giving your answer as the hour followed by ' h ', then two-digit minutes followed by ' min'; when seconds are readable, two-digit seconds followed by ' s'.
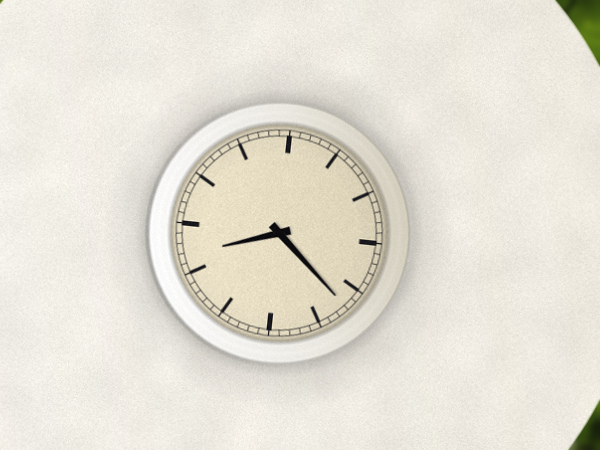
8 h 22 min
